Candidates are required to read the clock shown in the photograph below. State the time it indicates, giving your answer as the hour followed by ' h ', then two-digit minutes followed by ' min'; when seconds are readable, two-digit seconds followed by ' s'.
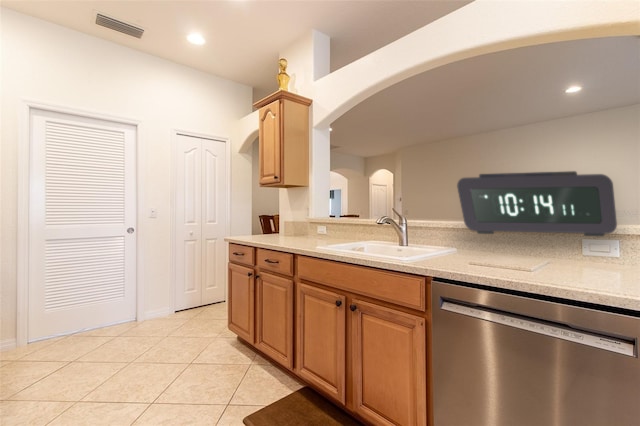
10 h 14 min 11 s
